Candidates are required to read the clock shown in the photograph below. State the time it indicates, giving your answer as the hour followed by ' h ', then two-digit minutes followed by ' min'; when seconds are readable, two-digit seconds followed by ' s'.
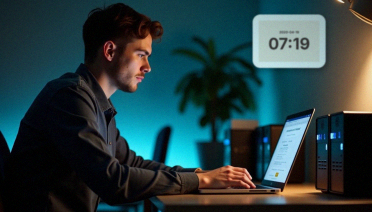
7 h 19 min
